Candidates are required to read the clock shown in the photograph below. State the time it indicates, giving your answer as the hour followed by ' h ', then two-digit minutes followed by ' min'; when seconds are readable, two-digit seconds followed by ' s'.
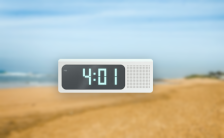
4 h 01 min
